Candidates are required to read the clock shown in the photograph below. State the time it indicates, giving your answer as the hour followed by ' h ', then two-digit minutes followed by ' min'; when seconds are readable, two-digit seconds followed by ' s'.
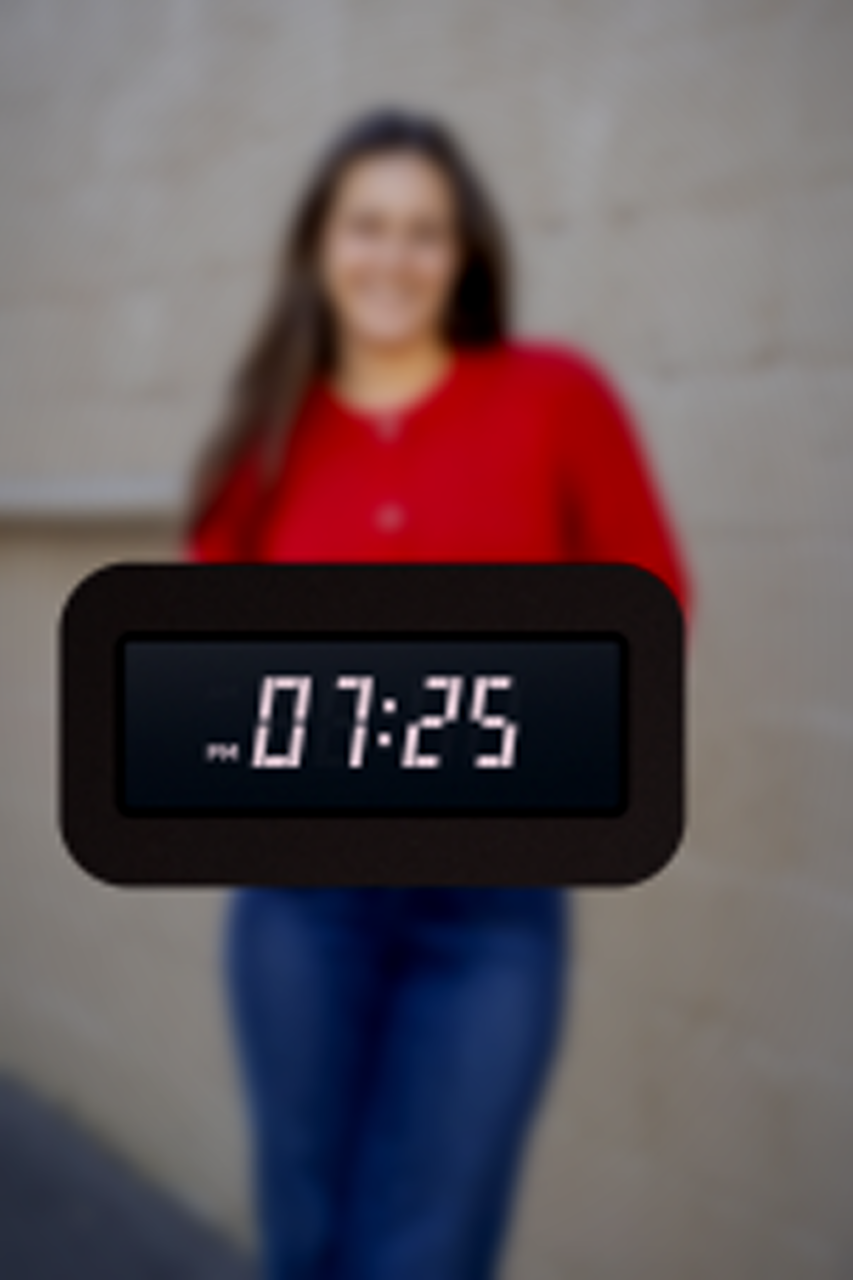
7 h 25 min
